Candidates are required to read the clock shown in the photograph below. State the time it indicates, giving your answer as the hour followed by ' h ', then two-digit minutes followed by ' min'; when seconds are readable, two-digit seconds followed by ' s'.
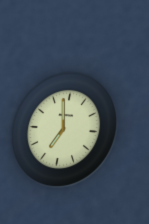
6 h 58 min
